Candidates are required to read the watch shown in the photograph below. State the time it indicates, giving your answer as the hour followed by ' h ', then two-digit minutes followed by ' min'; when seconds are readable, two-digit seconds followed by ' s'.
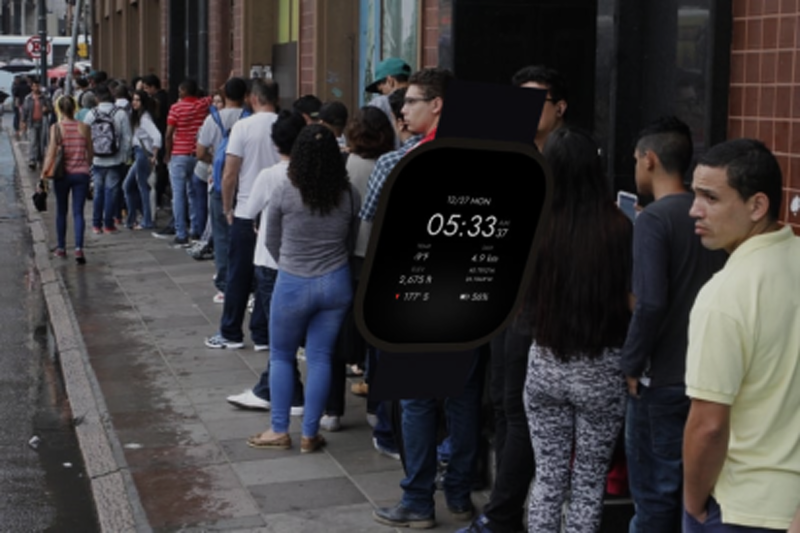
5 h 33 min
